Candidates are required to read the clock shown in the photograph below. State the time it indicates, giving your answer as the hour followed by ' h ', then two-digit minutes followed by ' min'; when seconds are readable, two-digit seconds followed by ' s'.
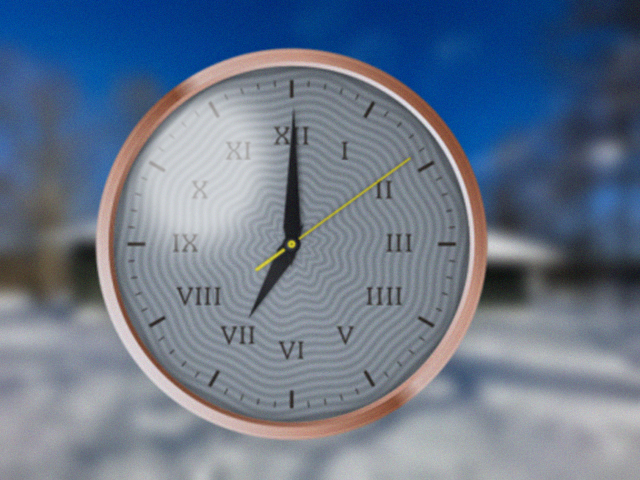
7 h 00 min 09 s
